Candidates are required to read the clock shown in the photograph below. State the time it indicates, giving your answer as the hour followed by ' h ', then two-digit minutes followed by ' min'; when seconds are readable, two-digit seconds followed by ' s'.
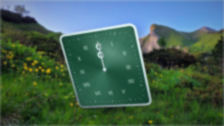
12 h 00 min
